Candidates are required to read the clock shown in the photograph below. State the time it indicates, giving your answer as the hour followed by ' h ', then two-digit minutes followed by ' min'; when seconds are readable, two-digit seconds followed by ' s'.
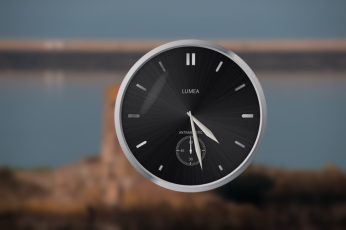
4 h 28 min
